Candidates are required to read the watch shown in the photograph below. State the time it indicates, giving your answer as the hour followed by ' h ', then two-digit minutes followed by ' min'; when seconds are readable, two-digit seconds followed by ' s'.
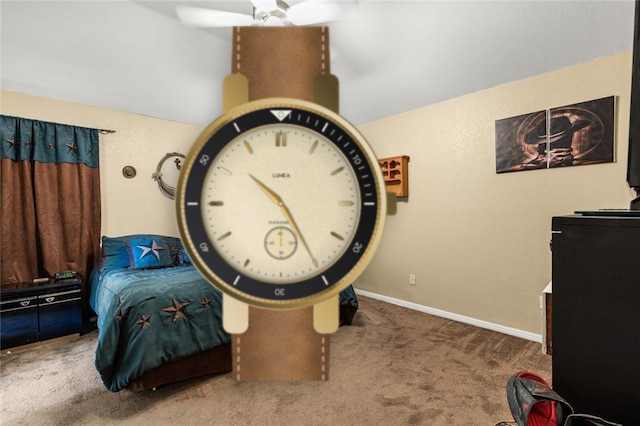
10 h 25 min
